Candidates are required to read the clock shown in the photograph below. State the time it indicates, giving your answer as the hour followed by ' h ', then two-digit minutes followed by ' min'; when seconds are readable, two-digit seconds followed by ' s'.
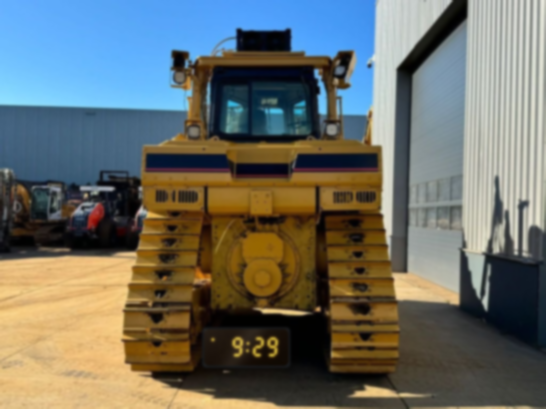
9 h 29 min
